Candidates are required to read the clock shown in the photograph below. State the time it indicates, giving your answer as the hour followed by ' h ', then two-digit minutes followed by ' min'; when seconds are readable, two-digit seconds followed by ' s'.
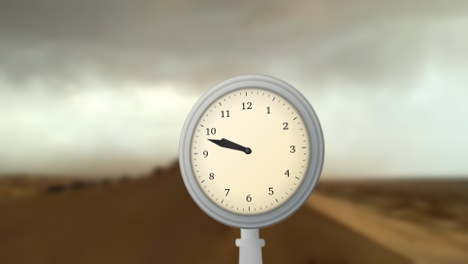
9 h 48 min
